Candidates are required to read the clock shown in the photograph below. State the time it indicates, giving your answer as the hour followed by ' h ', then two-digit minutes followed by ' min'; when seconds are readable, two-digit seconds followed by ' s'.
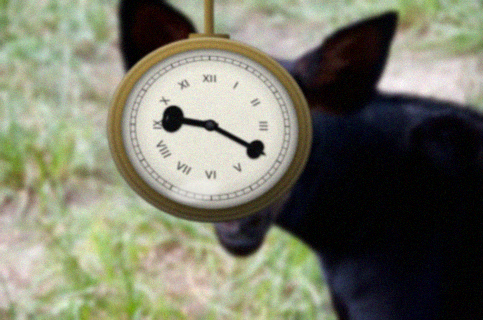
9 h 20 min
